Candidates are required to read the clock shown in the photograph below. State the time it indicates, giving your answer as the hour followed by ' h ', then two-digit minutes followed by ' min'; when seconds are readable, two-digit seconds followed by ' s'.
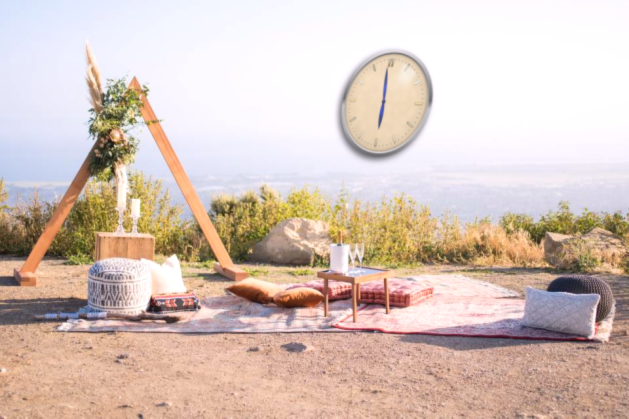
5 h 59 min
